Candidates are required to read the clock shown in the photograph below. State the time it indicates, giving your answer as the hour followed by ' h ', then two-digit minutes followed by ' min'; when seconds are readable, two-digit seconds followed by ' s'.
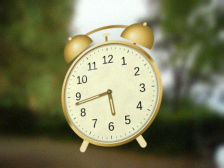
5 h 43 min
